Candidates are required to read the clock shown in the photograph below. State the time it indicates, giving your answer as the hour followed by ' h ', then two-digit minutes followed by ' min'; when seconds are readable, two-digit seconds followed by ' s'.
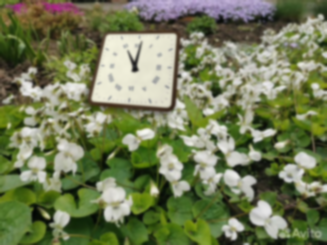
11 h 01 min
